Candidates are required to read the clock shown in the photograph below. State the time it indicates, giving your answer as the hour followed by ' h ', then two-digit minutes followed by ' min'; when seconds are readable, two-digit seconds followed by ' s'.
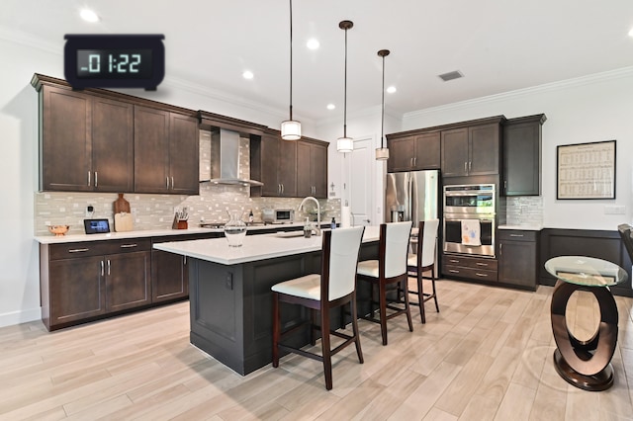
1 h 22 min
